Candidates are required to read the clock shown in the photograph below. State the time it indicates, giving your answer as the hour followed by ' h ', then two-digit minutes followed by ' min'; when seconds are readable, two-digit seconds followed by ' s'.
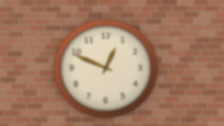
12 h 49 min
